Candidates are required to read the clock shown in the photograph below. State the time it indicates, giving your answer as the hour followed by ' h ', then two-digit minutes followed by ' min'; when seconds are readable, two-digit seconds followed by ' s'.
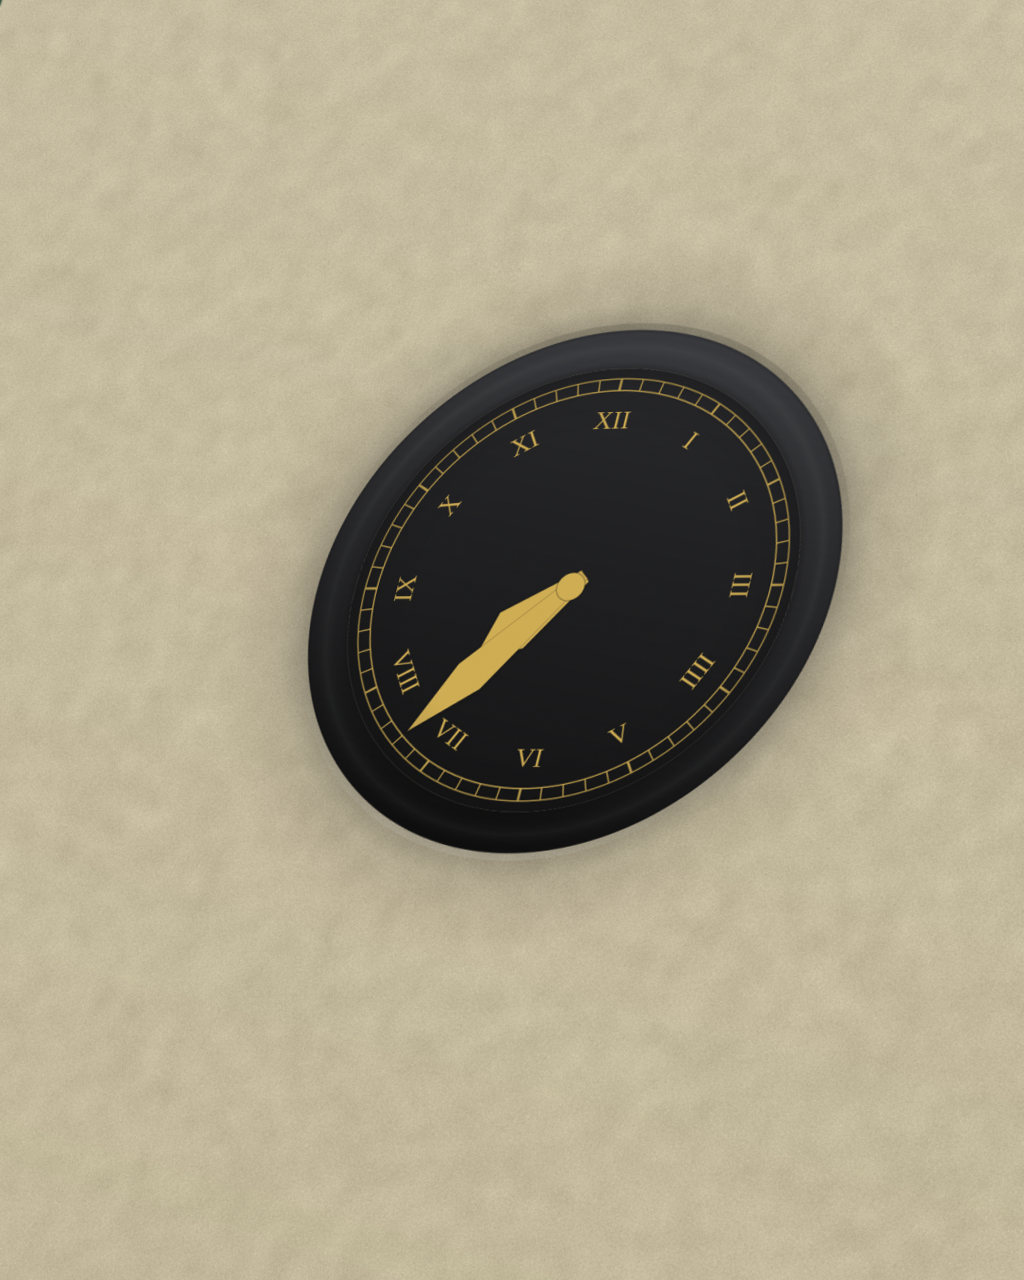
7 h 37 min
